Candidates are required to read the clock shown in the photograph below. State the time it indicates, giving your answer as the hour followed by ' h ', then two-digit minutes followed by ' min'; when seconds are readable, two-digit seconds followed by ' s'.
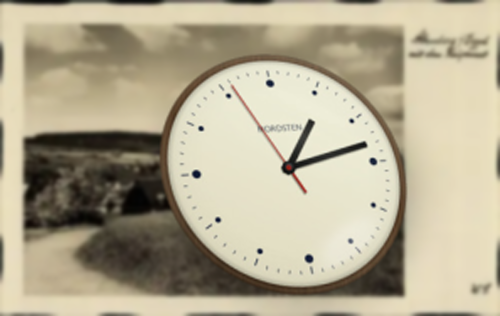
1 h 12 min 56 s
